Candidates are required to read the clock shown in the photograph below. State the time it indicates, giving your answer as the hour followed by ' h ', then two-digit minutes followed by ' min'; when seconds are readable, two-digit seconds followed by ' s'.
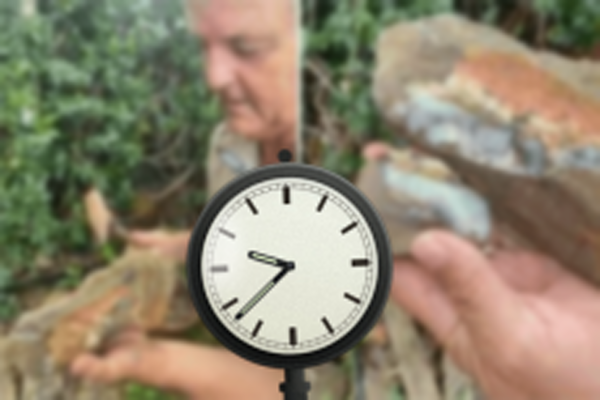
9 h 38 min
